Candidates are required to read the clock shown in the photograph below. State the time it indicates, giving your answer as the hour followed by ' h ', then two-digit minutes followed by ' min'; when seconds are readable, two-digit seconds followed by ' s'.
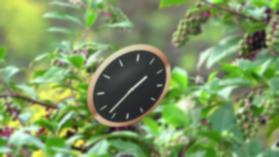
1 h 37 min
